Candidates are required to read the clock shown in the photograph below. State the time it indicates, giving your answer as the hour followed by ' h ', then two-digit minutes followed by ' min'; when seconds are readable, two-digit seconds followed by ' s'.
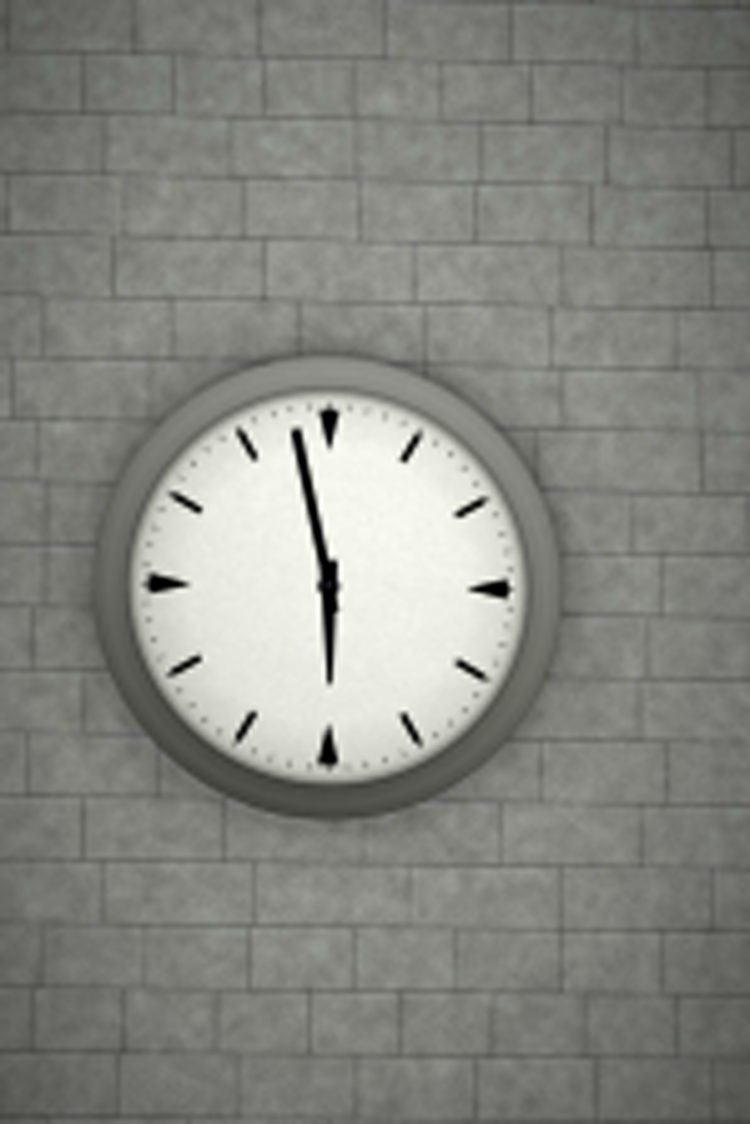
5 h 58 min
